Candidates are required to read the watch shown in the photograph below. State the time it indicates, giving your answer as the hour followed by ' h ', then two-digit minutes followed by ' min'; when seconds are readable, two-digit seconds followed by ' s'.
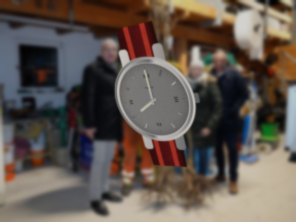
8 h 00 min
